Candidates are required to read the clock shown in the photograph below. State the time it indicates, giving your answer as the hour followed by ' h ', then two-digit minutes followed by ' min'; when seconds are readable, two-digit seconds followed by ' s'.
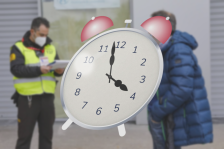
3 h 58 min
